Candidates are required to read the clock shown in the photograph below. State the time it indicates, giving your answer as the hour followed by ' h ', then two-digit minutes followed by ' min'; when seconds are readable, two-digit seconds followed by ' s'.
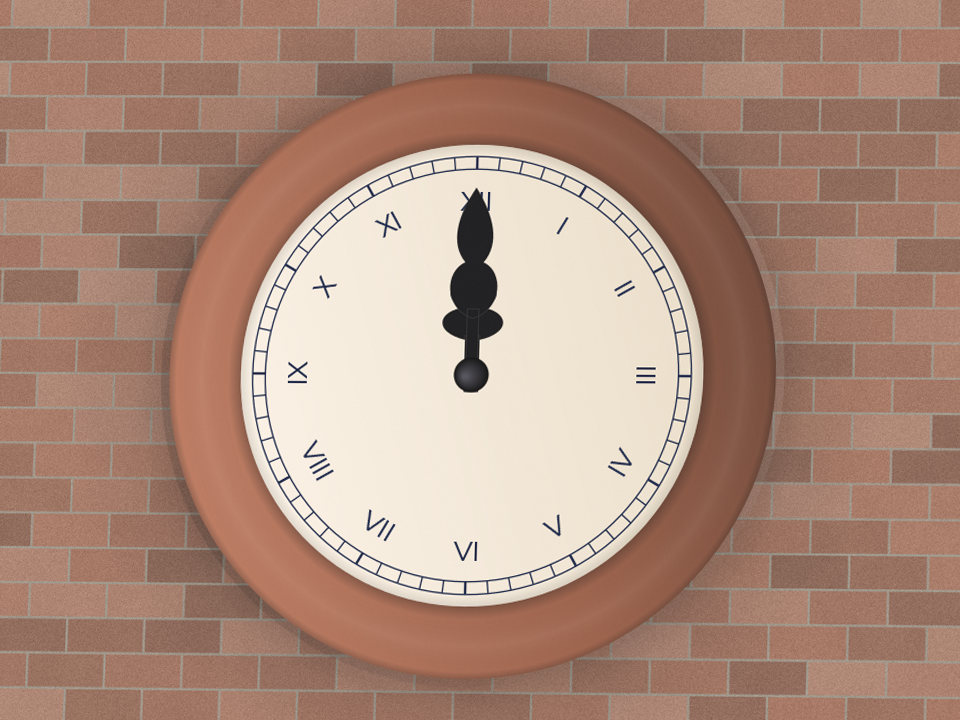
12 h 00 min
